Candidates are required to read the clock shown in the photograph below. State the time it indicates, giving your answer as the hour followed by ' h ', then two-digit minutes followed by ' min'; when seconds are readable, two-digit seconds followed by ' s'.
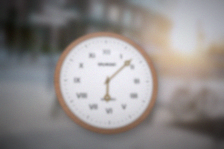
6 h 08 min
